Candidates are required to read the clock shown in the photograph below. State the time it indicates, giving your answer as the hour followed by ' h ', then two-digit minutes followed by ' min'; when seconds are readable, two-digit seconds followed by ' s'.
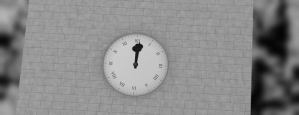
12 h 01 min
